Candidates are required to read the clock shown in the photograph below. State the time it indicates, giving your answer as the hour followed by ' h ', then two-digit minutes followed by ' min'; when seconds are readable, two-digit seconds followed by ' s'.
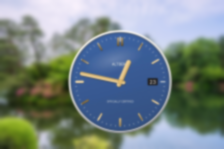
12 h 47 min
